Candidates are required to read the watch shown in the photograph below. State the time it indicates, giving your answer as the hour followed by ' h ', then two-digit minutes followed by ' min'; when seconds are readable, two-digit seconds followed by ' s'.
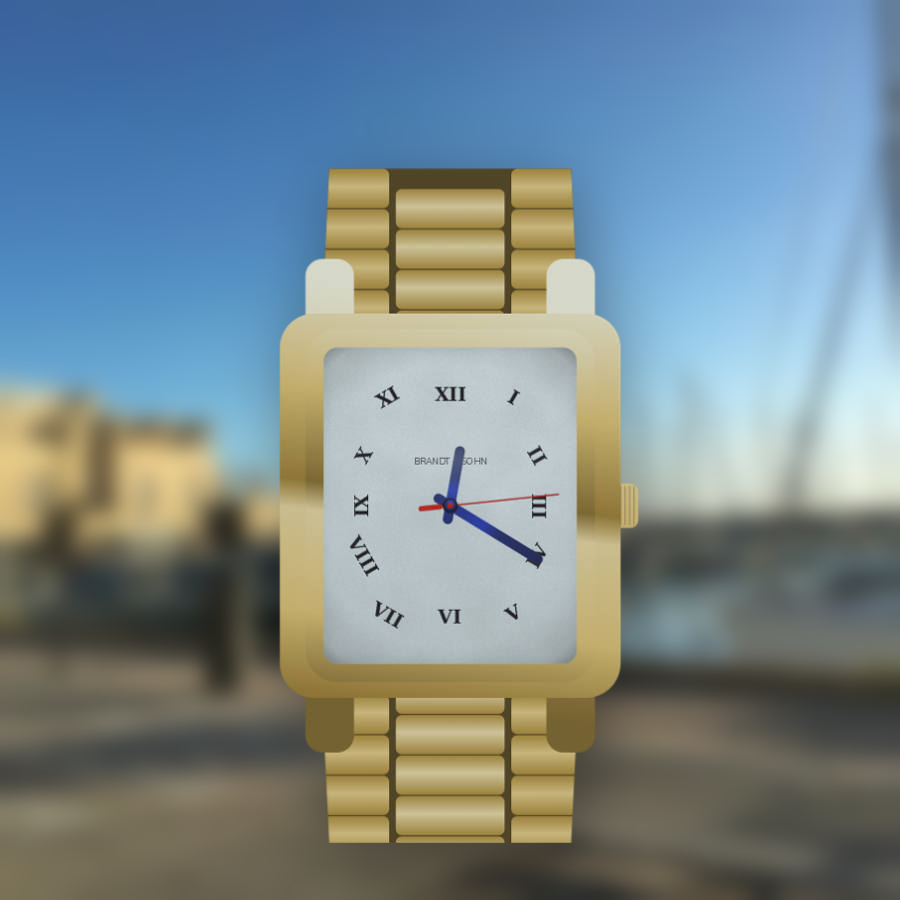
12 h 20 min 14 s
